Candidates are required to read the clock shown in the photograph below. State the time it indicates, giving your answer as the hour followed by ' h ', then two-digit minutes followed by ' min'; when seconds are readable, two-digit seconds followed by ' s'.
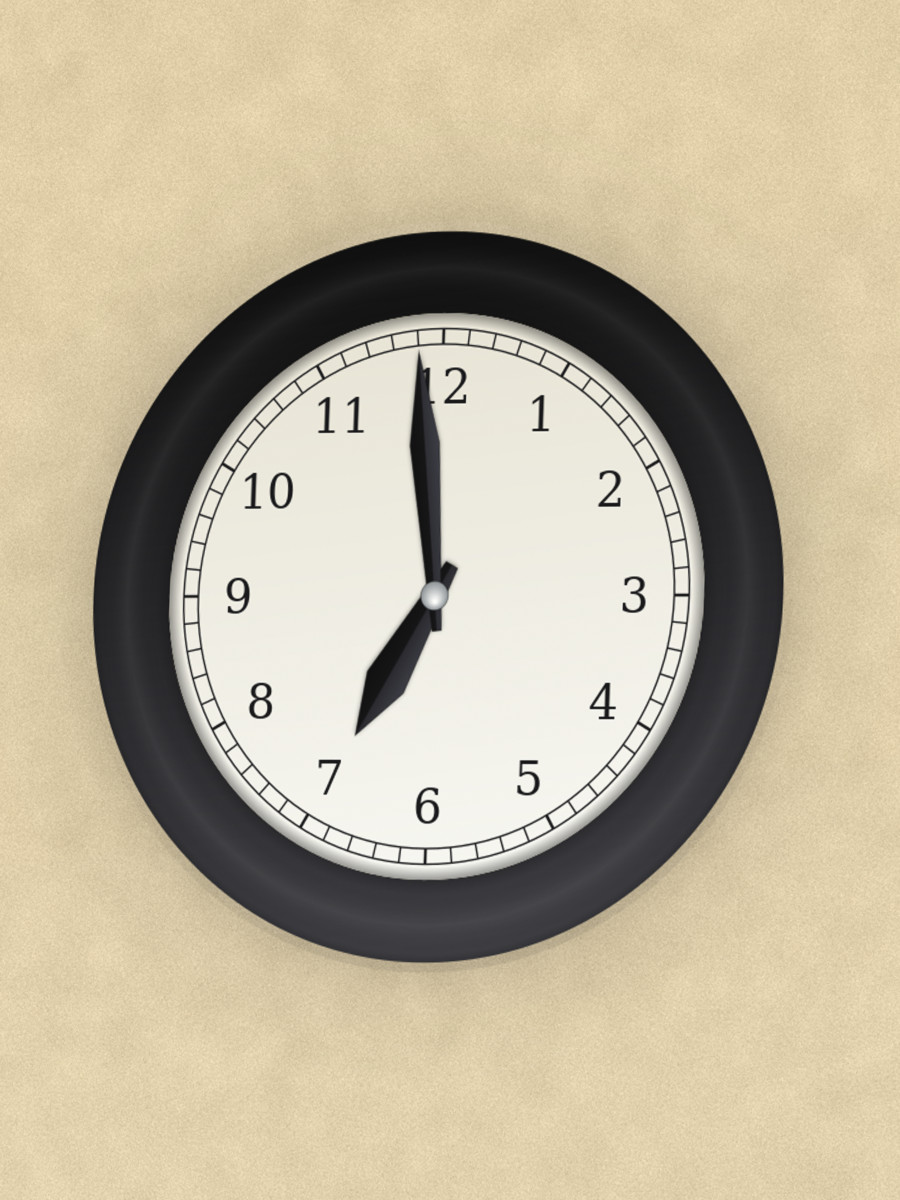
6 h 59 min
